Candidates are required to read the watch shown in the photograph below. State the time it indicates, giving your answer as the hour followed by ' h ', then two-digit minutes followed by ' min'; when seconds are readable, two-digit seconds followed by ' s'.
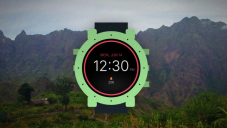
12 h 30 min
